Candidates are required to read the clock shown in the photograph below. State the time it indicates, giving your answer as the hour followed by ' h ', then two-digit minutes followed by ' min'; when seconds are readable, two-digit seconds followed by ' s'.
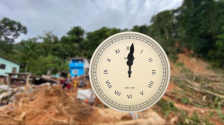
12 h 01 min
